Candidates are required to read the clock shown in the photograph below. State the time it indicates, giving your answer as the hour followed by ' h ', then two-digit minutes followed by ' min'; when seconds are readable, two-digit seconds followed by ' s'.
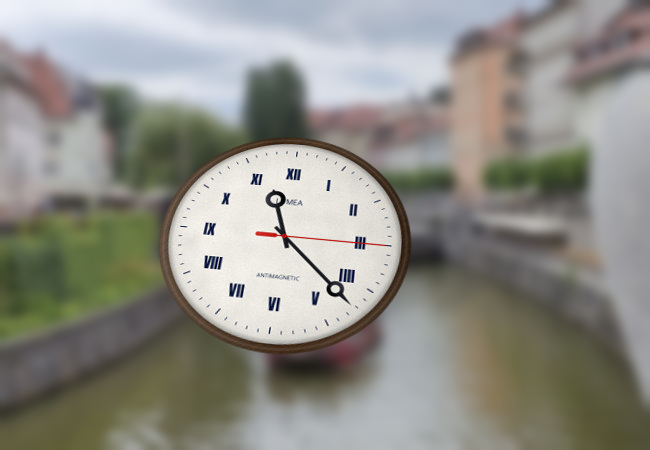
11 h 22 min 15 s
